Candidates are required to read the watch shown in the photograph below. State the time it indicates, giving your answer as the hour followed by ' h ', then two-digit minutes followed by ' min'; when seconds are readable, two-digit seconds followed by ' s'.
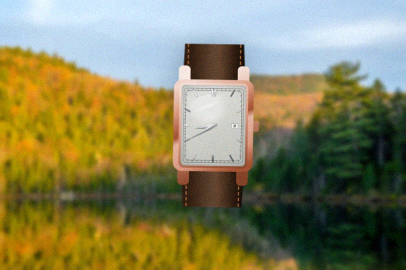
8 h 40 min
